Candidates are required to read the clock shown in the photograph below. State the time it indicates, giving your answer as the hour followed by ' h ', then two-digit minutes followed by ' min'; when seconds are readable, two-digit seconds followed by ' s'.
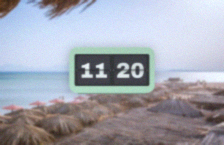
11 h 20 min
